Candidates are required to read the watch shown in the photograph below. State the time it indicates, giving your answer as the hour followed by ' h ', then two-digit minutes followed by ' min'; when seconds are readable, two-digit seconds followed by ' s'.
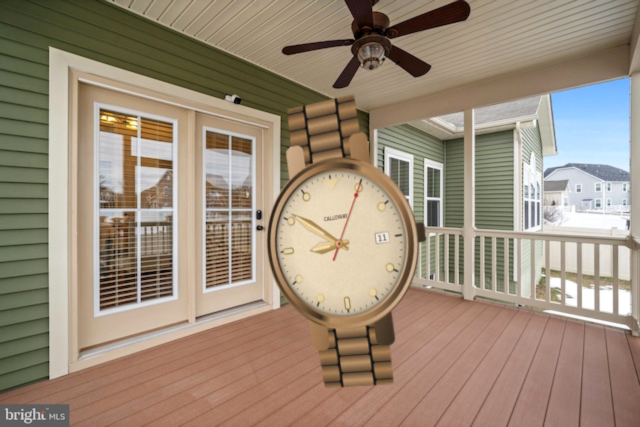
8 h 51 min 05 s
